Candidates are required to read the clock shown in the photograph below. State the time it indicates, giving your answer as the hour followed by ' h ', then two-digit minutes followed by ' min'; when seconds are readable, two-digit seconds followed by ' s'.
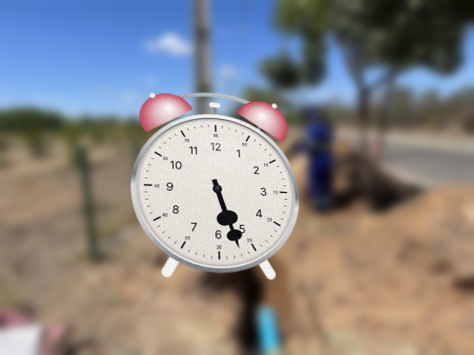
5 h 27 min
